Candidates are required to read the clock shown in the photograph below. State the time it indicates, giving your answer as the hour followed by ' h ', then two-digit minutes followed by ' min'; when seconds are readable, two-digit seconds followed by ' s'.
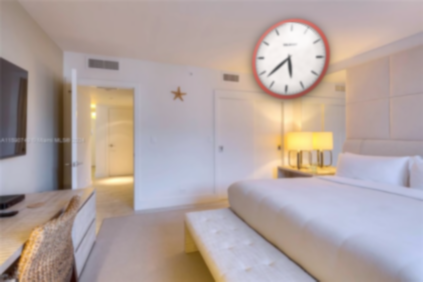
5 h 38 min
